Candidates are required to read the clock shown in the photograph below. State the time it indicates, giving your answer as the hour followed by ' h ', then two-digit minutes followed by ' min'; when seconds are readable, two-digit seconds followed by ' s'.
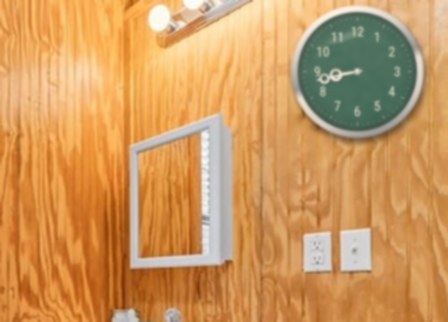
8 h 43 min
